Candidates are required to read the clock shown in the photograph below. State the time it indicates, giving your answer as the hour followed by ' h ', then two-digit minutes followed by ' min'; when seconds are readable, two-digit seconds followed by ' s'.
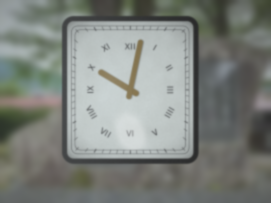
10 h 02 min
